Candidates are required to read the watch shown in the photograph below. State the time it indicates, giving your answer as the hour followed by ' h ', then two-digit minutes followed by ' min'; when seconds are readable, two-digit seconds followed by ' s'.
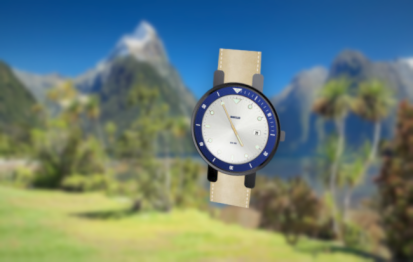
4 h 55 min
